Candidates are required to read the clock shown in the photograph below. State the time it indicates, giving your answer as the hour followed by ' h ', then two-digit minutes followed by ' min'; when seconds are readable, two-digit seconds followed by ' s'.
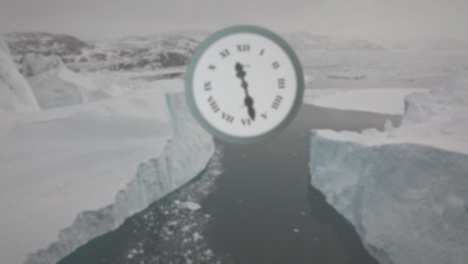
11 h 28 min
